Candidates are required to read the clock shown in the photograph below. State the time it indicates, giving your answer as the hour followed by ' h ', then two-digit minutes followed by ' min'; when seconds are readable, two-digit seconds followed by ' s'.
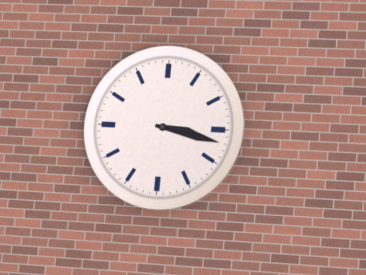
3 h 17 min
